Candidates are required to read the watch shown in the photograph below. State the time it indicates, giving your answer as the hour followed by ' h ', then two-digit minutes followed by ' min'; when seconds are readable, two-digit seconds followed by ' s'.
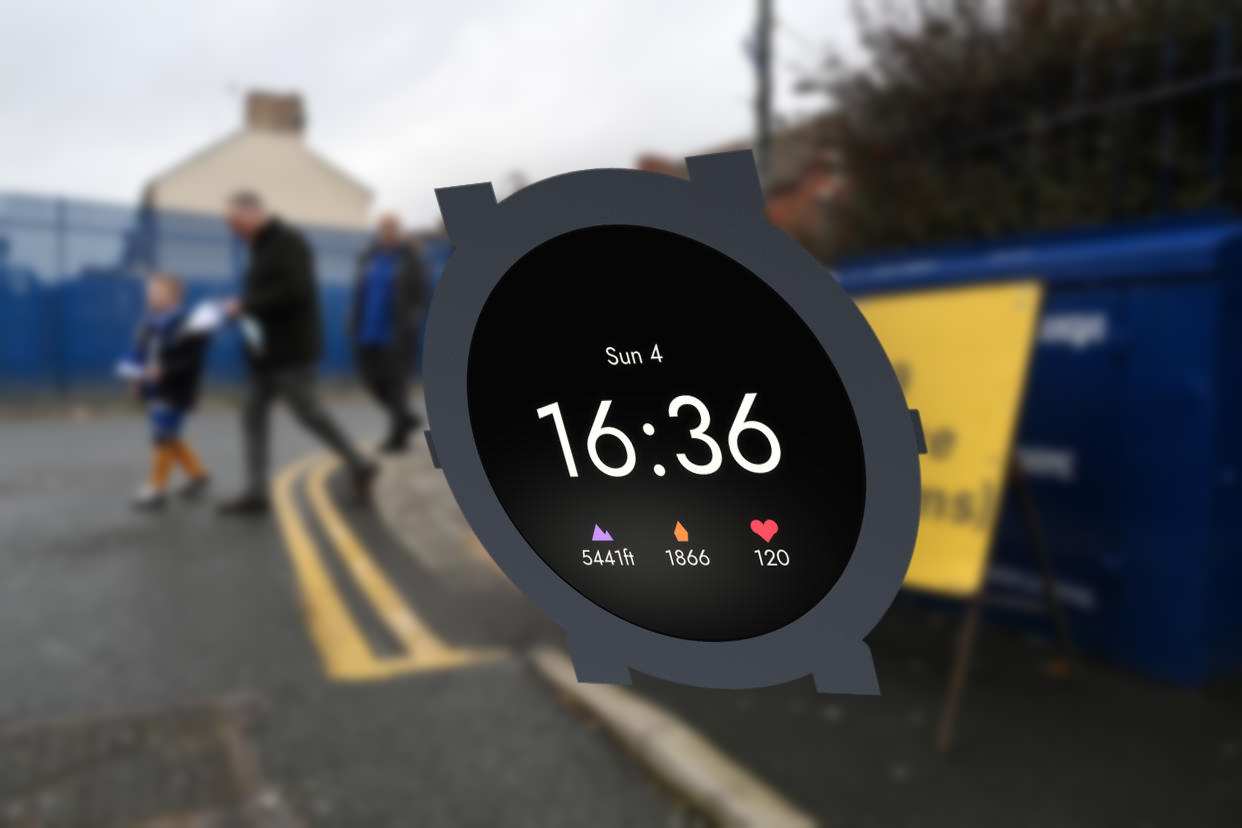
16 h 36 min
